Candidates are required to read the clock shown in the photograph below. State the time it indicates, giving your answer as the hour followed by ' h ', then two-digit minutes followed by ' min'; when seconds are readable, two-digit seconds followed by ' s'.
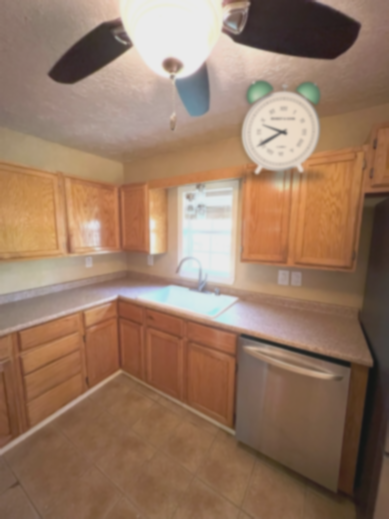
9 h 40 min
